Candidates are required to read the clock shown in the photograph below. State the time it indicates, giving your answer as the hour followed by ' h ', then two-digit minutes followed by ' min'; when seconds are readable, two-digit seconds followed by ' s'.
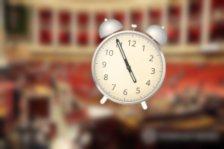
4 h 55 min
